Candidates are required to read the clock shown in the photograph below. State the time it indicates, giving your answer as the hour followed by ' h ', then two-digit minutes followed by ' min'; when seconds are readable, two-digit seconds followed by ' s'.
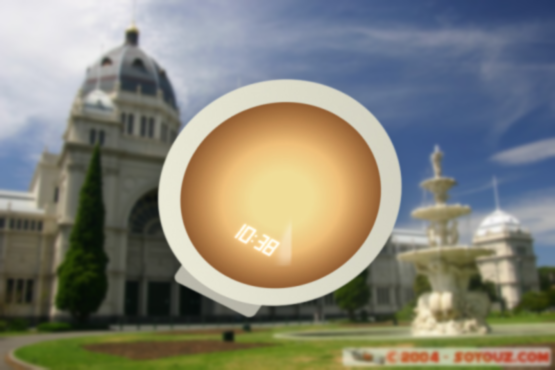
10 h 38 min
